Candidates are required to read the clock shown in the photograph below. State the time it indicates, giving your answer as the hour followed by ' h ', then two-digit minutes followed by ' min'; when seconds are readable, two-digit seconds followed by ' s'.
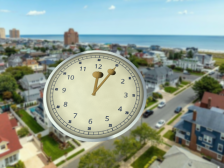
12 h 05 min
